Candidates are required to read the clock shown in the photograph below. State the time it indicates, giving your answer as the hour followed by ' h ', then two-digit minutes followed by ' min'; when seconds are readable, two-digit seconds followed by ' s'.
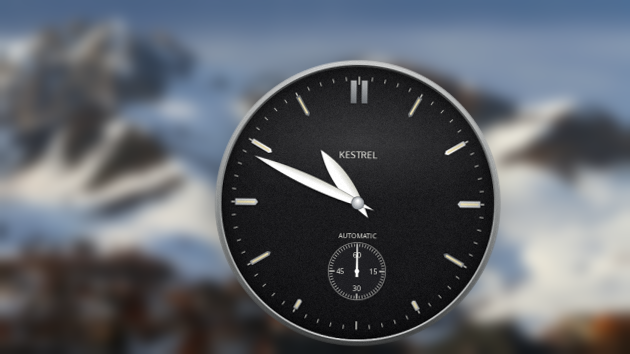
10 h 49 min
